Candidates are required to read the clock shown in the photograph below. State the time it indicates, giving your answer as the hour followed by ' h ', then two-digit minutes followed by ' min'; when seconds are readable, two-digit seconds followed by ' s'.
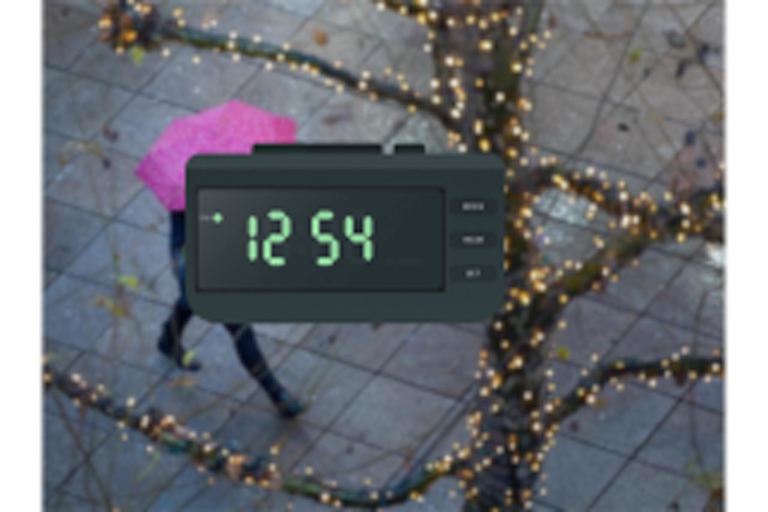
12 h 54 min
